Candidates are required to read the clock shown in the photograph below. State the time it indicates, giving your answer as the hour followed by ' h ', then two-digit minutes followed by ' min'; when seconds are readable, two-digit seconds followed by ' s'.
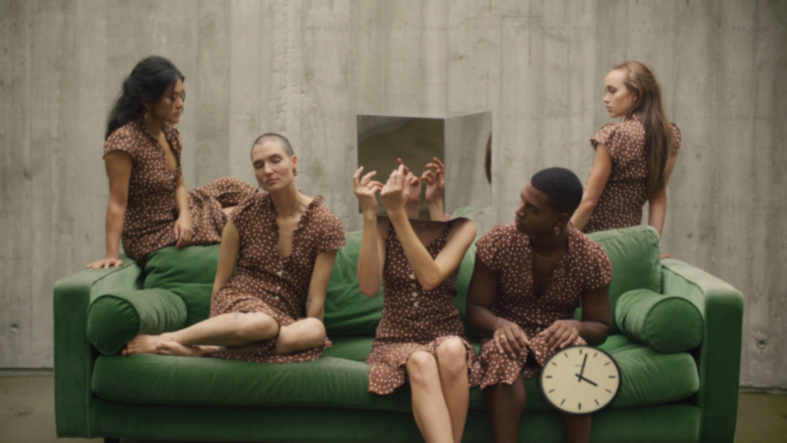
4 h 02 min
